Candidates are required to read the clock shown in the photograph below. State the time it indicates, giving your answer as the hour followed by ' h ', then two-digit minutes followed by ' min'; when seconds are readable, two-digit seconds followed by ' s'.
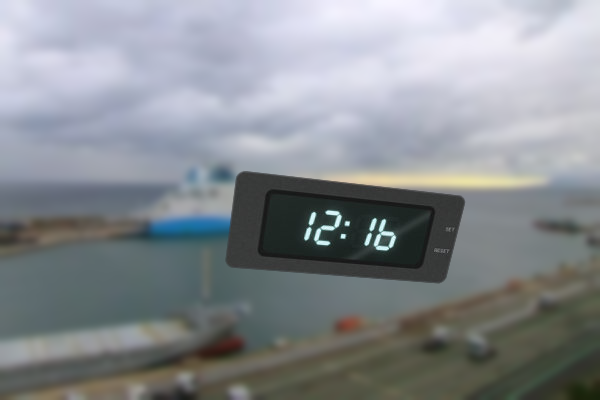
12 h 16 min
